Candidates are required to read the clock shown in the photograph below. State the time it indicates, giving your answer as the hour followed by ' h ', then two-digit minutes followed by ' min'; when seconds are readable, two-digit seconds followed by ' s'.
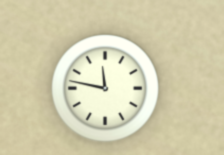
11 h 47 min
